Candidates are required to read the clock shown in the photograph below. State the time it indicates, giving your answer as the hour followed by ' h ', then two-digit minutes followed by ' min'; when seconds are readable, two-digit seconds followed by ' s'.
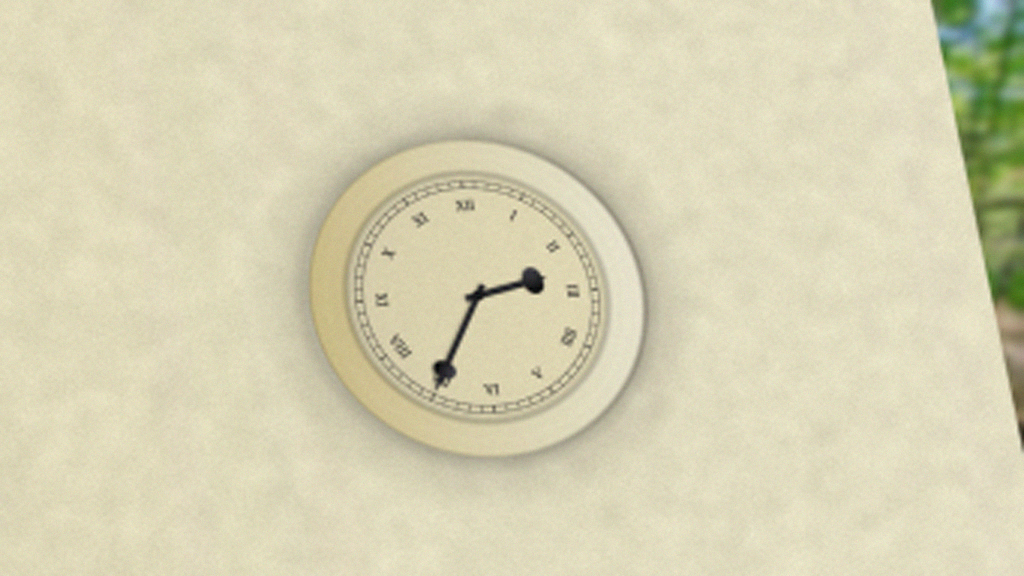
2 h 35 min
